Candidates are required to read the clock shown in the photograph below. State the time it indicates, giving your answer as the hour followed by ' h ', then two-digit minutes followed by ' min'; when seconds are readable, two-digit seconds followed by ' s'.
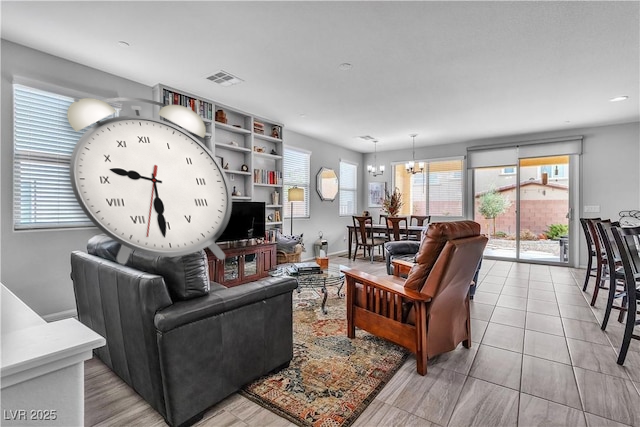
9 h 30 min 33 s
